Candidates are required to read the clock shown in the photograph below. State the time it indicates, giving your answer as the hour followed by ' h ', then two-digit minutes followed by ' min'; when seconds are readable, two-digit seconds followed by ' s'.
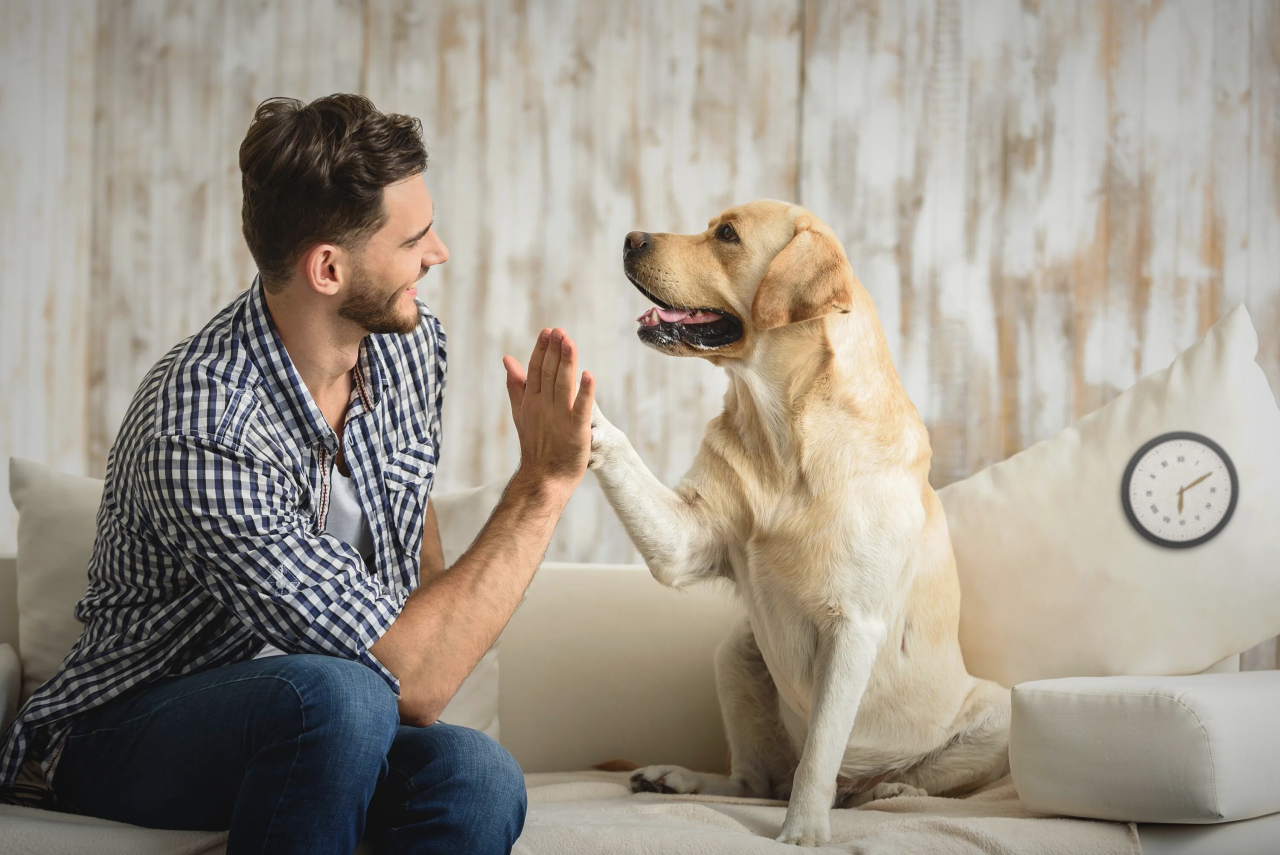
6 h 10 min
